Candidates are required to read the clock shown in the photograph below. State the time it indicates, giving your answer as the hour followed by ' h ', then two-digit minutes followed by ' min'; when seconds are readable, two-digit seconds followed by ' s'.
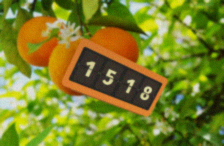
15 h 18 min
